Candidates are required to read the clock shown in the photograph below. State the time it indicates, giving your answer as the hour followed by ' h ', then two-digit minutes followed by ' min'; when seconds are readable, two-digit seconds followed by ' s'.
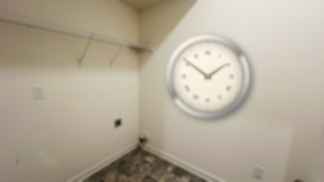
1 h 51 min
